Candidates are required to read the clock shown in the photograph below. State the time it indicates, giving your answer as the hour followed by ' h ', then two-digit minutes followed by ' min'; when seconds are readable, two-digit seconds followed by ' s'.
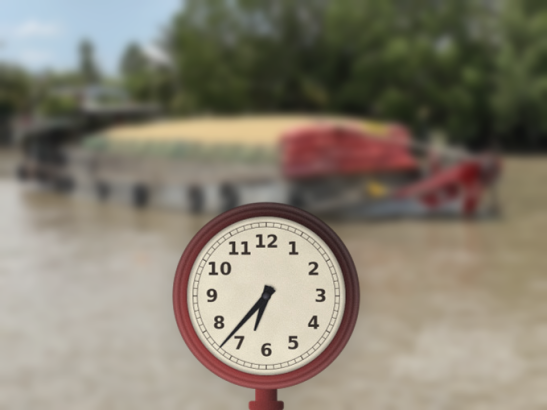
6 h 37 min
